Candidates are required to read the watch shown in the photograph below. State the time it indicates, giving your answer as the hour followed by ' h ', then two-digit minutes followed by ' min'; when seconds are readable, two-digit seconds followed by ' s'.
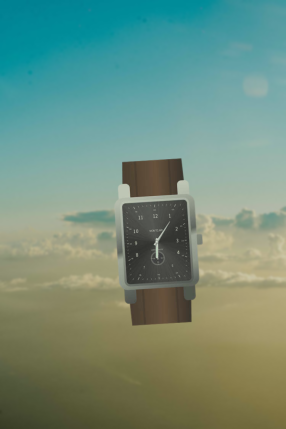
6 h 06 min
